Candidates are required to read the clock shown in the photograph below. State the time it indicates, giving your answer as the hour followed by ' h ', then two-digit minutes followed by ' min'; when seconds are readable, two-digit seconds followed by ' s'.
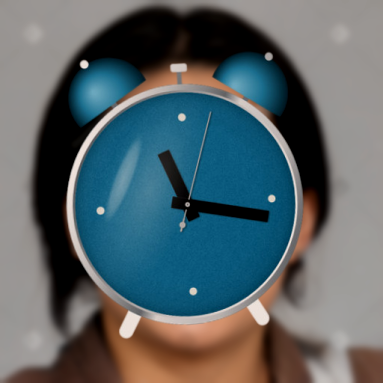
11 h 17 min 03 s
